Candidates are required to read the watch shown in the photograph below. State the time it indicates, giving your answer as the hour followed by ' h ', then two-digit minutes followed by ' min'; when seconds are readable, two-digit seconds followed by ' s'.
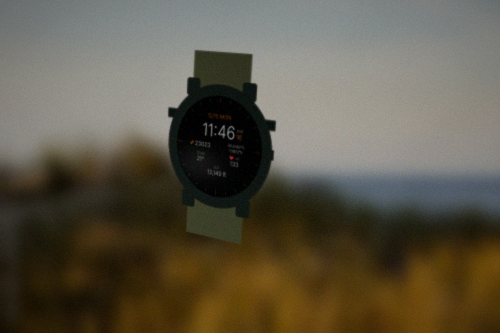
11 h 46 min
